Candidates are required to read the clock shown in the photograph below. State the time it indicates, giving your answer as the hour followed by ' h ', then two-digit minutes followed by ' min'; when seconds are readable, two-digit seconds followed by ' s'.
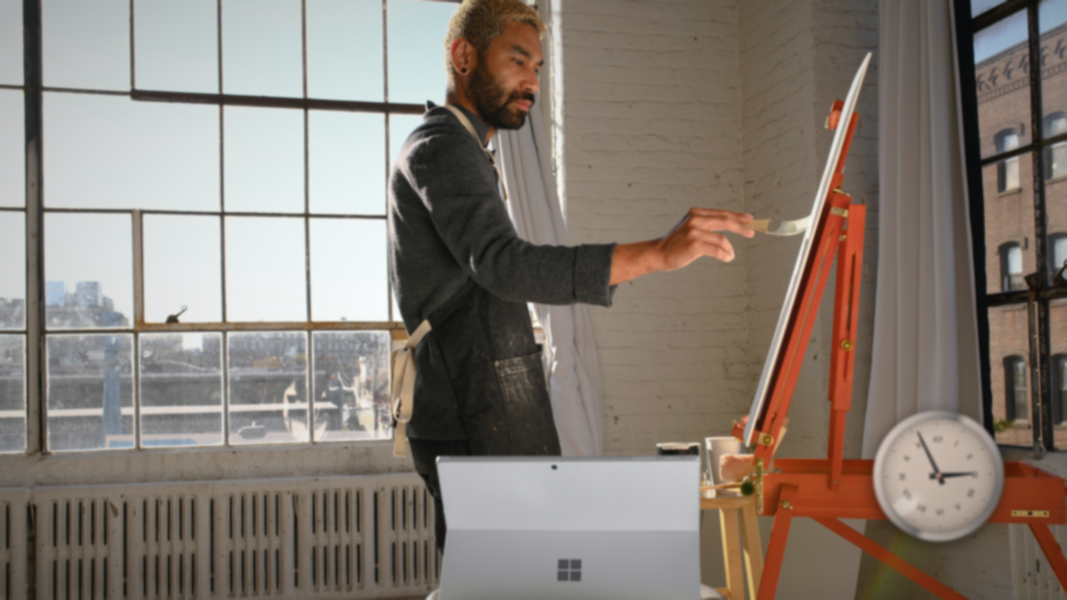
2 h 56 min
